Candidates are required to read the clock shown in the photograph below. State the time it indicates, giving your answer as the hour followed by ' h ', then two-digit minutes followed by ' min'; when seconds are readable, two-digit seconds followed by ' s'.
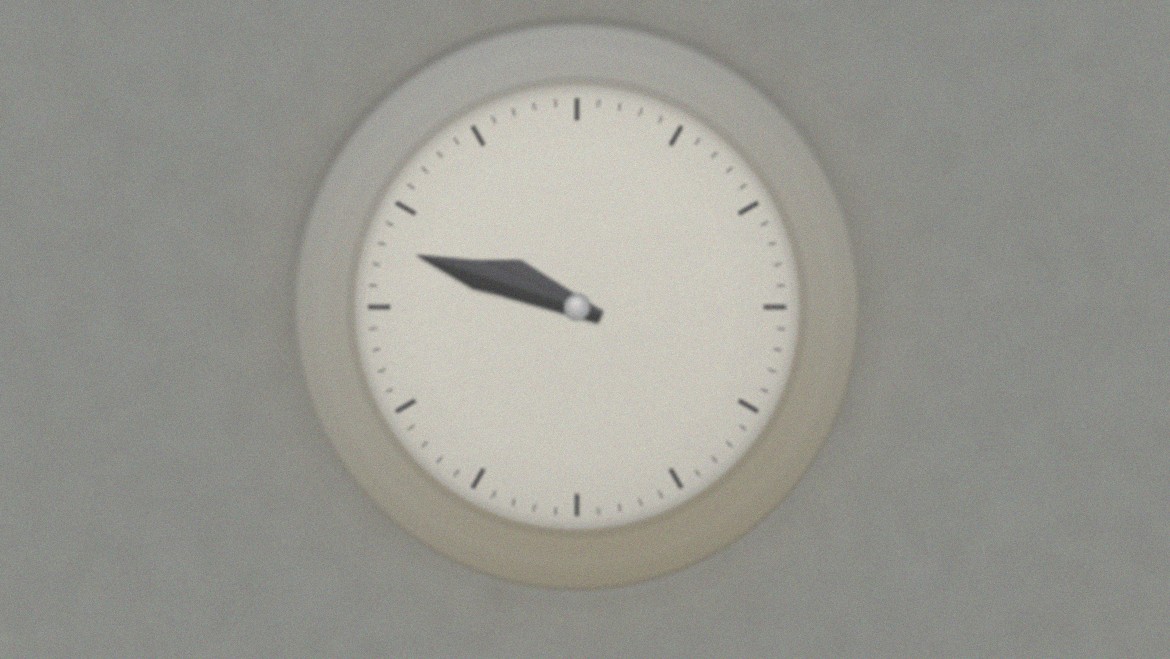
9 h 48 min
